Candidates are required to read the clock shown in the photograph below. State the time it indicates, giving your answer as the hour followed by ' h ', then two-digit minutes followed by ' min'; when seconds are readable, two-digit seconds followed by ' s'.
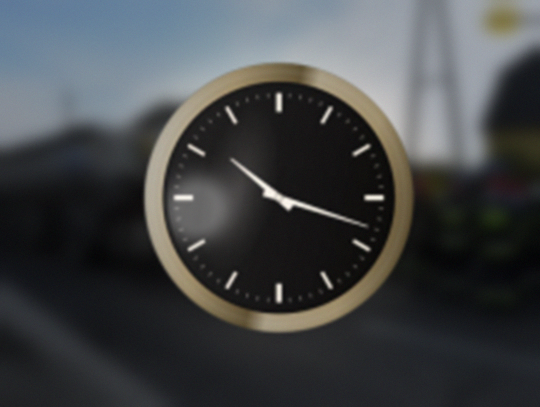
10 h 18 min
